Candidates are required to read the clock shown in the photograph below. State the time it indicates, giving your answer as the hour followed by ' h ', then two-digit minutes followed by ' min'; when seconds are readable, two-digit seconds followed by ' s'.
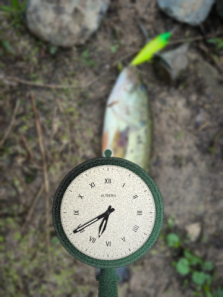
6 h 40 min
